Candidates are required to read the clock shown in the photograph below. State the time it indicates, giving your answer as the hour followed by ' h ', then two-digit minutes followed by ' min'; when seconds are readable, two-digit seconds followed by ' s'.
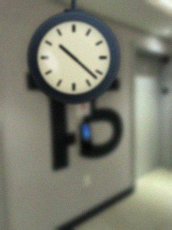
10 h 22 min
